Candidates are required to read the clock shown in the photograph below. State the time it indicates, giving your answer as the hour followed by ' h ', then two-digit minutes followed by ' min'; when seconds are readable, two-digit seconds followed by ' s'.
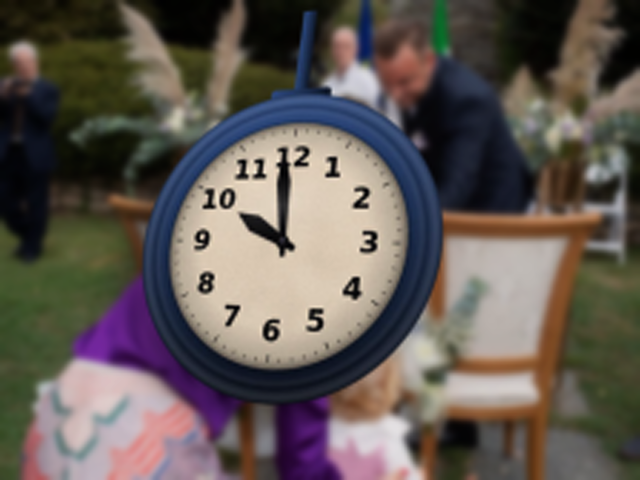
9 h 59 min
